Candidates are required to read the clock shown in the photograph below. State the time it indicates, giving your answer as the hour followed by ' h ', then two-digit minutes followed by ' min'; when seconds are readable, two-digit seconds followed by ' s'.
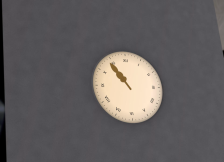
10 h 54 min
